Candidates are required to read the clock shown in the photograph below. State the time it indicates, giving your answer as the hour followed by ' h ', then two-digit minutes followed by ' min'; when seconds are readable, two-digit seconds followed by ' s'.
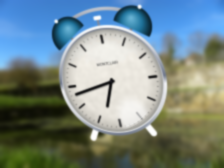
6 h 43 min
